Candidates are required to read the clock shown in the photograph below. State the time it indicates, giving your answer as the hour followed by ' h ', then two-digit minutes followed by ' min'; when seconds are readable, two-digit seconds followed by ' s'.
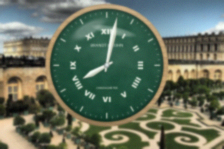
8 h 02 min
